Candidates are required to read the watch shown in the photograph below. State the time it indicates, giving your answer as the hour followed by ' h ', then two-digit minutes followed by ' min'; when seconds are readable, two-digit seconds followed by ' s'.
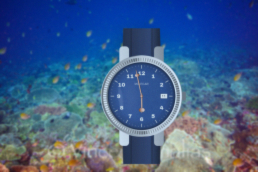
5 h 58 min
